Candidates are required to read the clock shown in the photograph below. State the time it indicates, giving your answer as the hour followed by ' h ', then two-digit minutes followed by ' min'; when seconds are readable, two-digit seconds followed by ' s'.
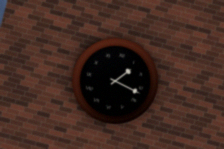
1 h 17 min
